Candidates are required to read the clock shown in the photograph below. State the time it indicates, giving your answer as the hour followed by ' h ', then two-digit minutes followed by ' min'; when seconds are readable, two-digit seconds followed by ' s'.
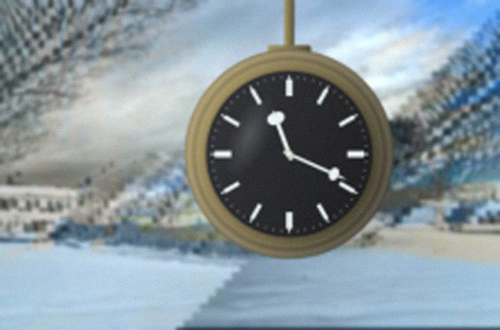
11 h 19 min
